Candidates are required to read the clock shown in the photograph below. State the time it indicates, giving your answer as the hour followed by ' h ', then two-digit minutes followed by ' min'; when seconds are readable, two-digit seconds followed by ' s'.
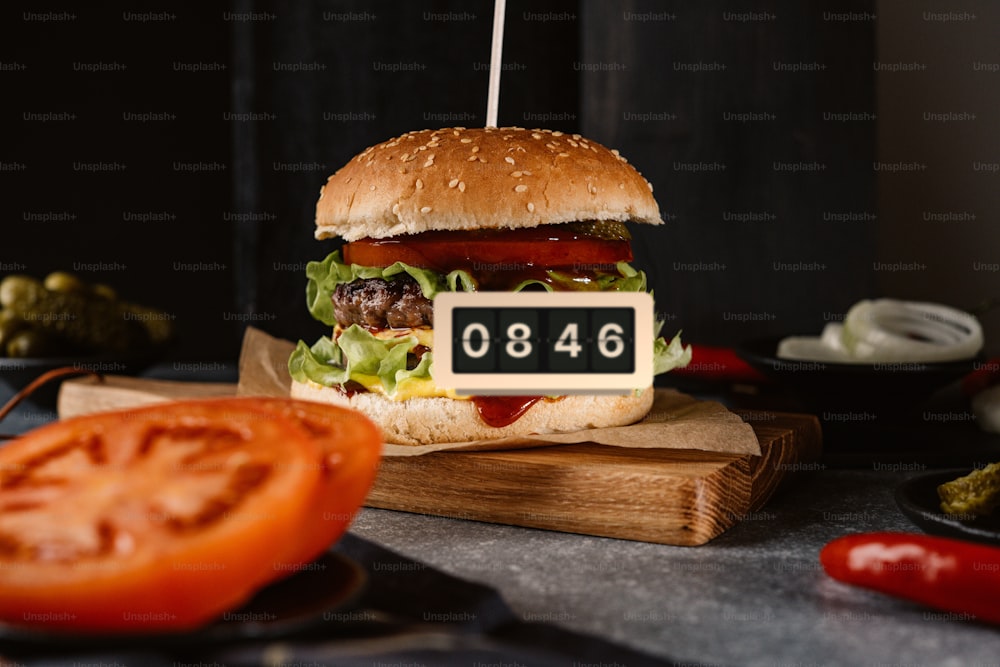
8 h 46 min
